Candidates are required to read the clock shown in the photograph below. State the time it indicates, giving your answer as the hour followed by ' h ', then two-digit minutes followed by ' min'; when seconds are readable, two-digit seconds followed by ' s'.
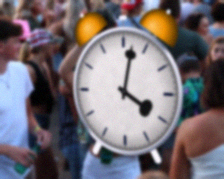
4 h 02 min
